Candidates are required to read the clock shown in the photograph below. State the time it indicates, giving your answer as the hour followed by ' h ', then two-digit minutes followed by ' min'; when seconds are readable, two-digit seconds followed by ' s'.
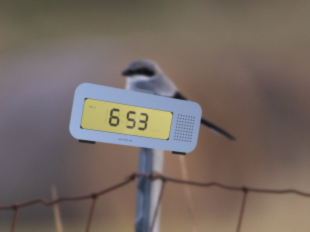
6 h 53 min
